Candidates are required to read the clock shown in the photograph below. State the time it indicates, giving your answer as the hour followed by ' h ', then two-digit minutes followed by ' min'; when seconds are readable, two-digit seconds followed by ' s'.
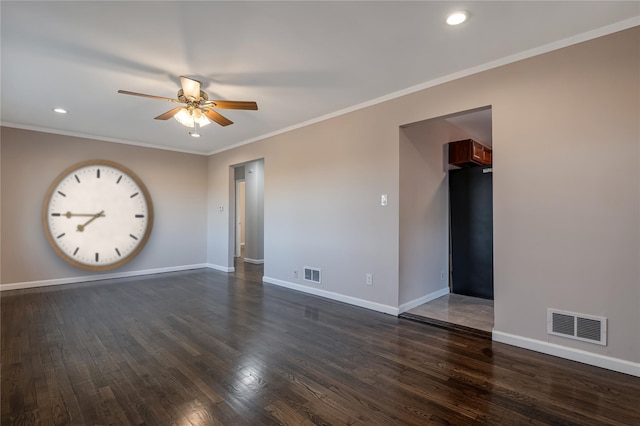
7 h 45 min
